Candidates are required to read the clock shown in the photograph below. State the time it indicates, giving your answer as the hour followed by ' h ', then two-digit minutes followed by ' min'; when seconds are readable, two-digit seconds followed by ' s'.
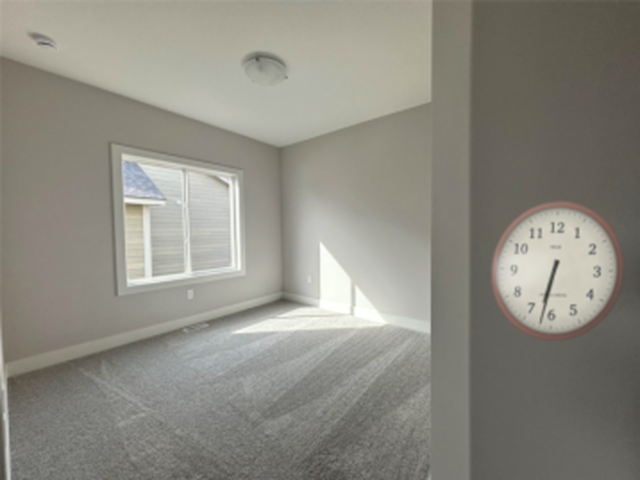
6 h 32 min
